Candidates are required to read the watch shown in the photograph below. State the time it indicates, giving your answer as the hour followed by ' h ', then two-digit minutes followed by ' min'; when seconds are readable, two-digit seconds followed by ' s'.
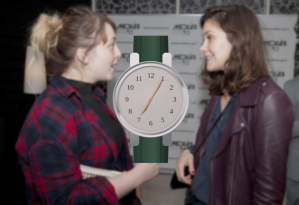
7 h 05 min
